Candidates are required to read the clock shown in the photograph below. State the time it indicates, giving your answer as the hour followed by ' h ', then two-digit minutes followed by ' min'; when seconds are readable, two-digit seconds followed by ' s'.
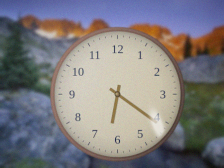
6 h 21 min
